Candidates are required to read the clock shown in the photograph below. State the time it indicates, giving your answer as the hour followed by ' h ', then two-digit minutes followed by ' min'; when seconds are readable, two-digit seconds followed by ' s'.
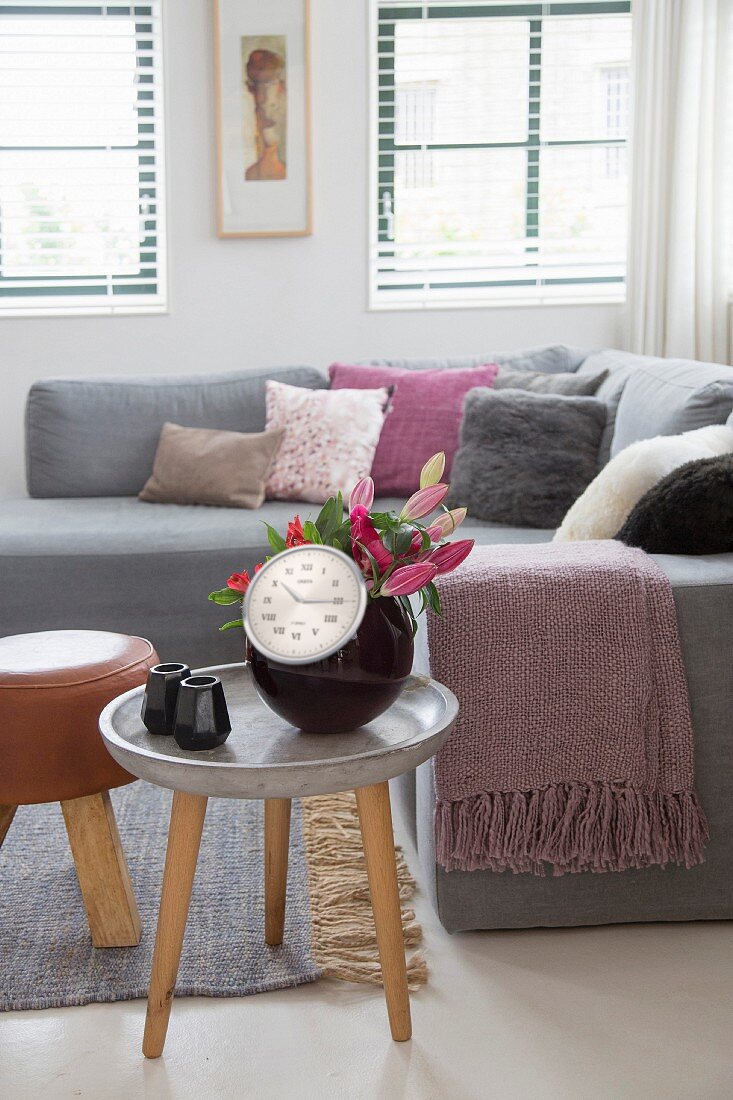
10 h 15 min
